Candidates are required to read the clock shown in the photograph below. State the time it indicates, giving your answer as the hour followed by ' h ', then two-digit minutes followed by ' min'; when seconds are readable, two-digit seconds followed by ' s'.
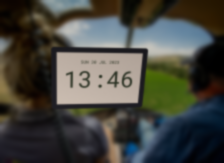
13 h 46 min
